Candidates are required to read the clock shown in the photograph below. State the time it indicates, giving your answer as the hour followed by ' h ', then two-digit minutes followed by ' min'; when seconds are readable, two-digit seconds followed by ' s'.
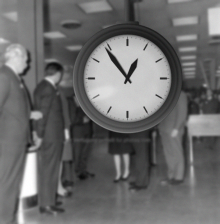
12 h 54 min
